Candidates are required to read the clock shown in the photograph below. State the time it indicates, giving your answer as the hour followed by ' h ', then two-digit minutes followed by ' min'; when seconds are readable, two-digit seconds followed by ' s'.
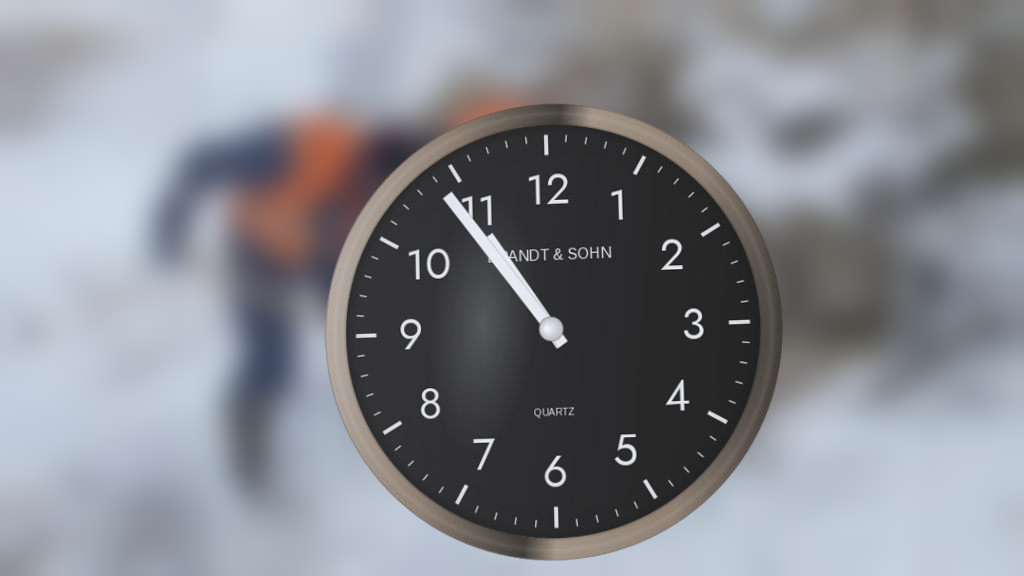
10 h 54 min
